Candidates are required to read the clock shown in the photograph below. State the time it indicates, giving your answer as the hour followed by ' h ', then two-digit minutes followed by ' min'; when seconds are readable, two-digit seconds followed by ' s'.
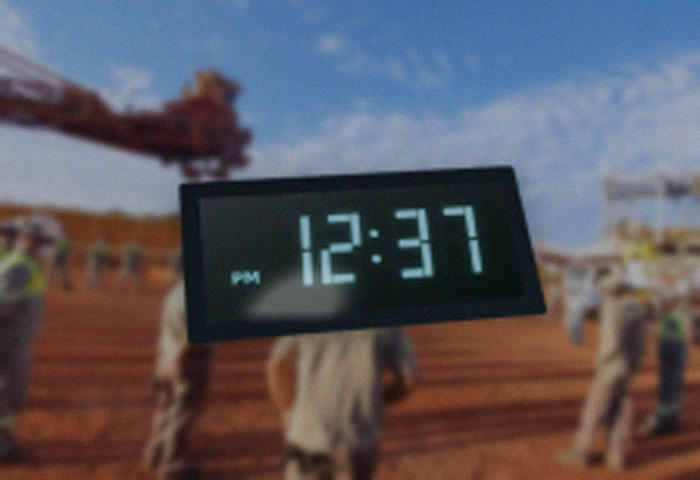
12 h 37 min
